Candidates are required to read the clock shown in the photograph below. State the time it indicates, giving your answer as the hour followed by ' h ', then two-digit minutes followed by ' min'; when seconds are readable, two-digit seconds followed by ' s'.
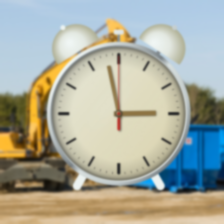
2 h 58 min 00 s
